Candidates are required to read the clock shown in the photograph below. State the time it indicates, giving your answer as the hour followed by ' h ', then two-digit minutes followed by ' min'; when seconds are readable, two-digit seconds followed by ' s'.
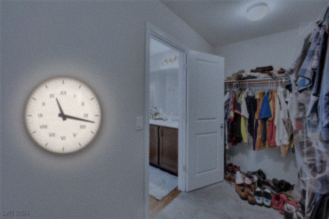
11 h 17 min
